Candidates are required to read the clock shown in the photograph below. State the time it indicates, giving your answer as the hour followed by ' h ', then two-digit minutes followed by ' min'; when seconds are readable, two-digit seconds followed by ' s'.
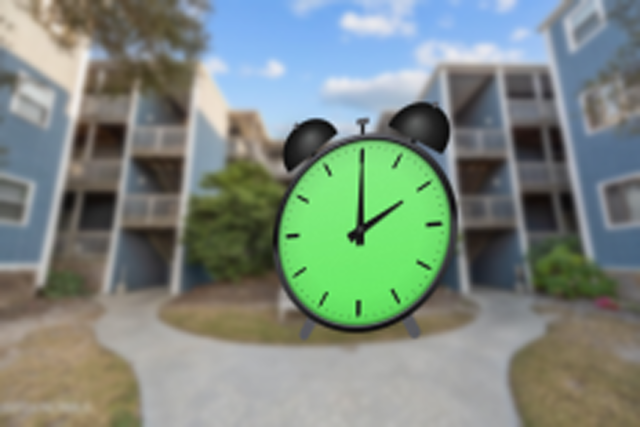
2 h 00 min
